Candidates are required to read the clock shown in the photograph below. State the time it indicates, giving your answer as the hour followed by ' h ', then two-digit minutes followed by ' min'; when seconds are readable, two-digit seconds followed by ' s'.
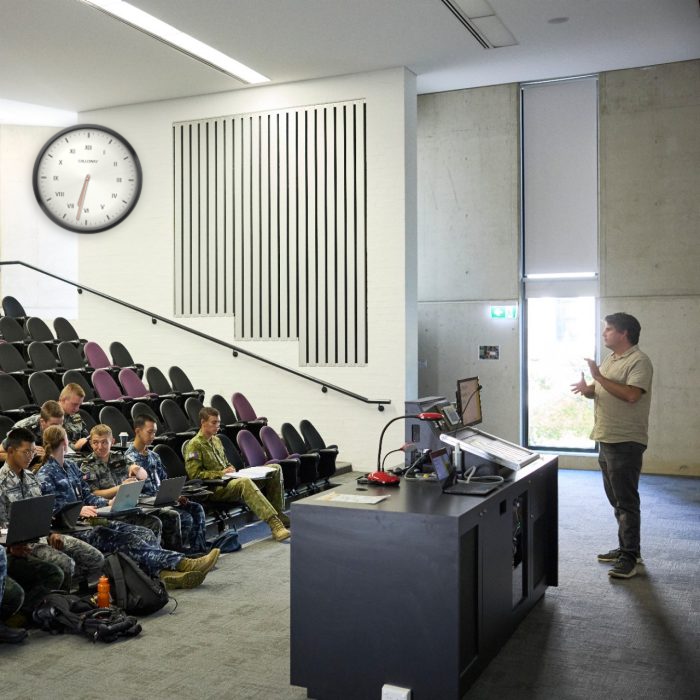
6 h 32 min
